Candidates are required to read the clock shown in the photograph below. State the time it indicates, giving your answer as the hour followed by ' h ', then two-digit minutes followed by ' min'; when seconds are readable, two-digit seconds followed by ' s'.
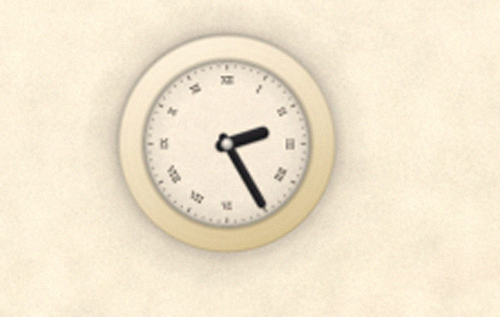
2 h 25 min
